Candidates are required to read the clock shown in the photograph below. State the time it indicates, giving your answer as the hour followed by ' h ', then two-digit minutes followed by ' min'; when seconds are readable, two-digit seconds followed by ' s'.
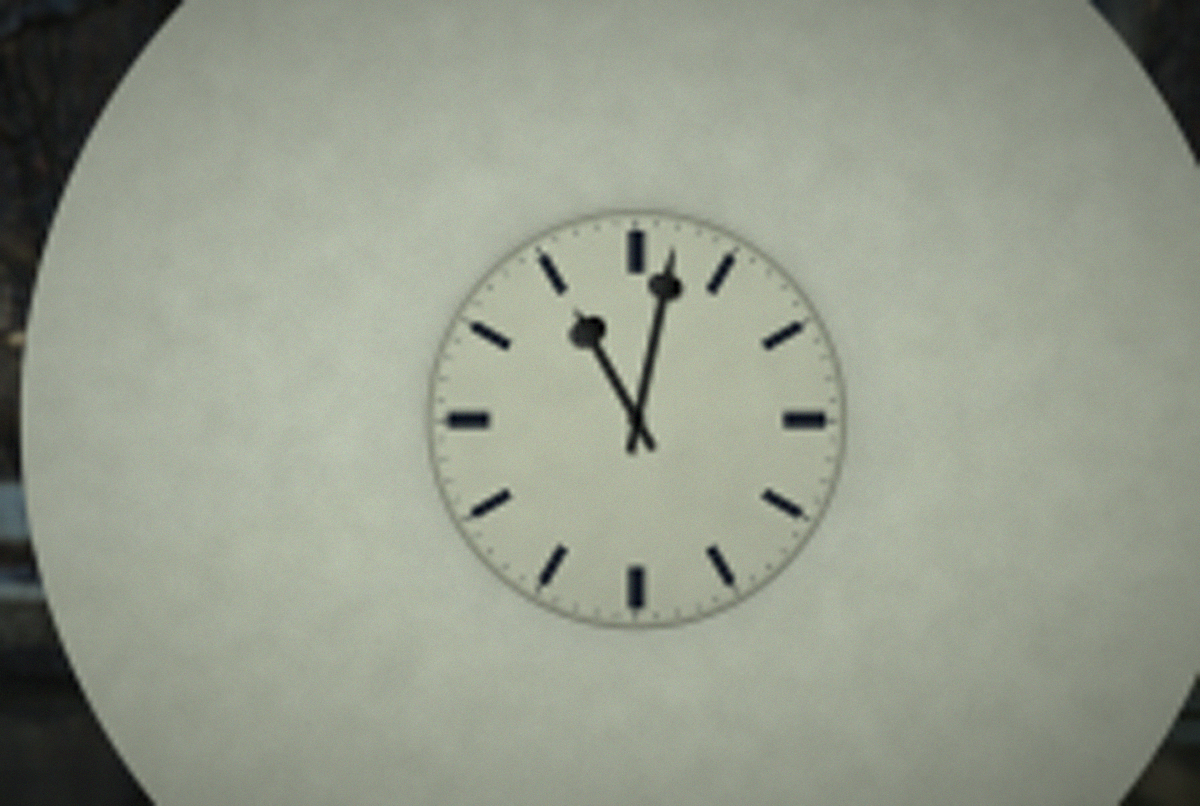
11 h 02 min
